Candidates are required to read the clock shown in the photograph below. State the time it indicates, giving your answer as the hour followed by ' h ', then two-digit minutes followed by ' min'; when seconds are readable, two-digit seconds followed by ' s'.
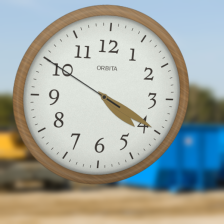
4 h 19 min 50 s
